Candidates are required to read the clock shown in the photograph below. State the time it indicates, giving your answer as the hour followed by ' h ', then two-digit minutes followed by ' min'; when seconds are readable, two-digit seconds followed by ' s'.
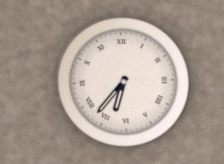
6 h 37 min
